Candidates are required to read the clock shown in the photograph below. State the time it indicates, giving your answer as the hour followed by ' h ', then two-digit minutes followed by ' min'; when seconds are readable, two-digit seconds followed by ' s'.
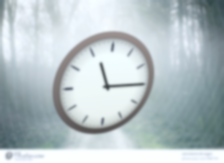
11 h 15 min
